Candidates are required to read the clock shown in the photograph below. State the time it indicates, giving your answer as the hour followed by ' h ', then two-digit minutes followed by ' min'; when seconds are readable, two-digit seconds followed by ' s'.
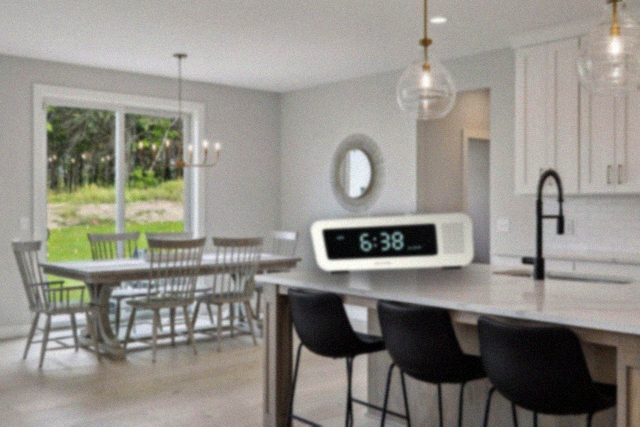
6 h 38 min
